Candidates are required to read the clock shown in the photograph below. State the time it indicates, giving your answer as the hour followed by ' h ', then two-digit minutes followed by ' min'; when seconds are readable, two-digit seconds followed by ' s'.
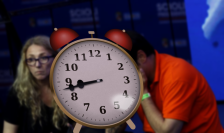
8 h 43 min
